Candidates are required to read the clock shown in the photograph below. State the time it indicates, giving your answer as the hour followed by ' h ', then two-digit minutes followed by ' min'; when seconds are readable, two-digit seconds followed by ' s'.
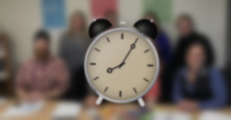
8 h 05 min
